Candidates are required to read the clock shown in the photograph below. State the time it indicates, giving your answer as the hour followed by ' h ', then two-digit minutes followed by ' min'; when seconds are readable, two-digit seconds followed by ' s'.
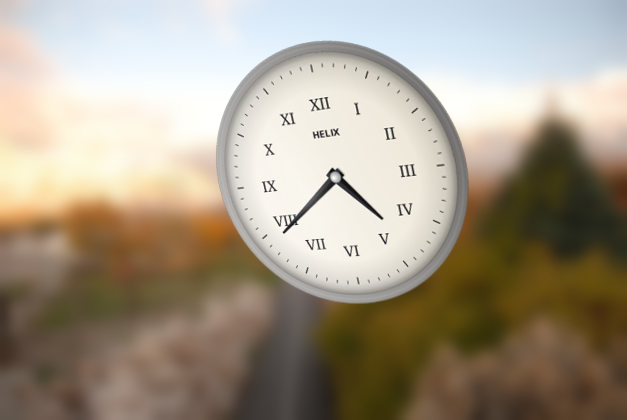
4 h 39 min
